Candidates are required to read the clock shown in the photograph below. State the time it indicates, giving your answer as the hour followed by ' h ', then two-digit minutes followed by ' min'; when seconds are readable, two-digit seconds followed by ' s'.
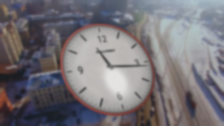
11 h 16 min
